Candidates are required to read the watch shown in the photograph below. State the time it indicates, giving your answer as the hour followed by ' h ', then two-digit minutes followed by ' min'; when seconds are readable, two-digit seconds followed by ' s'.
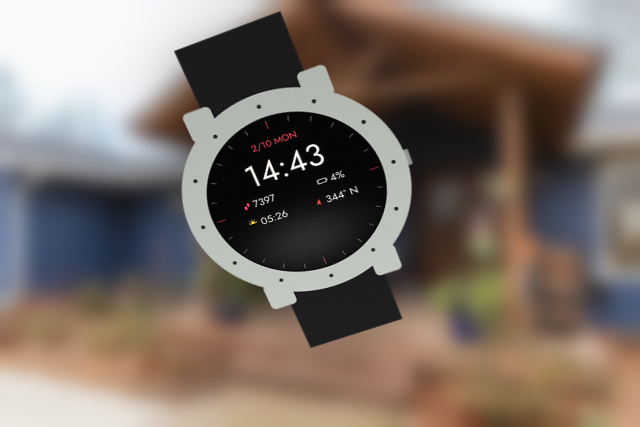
14 h 43 min
